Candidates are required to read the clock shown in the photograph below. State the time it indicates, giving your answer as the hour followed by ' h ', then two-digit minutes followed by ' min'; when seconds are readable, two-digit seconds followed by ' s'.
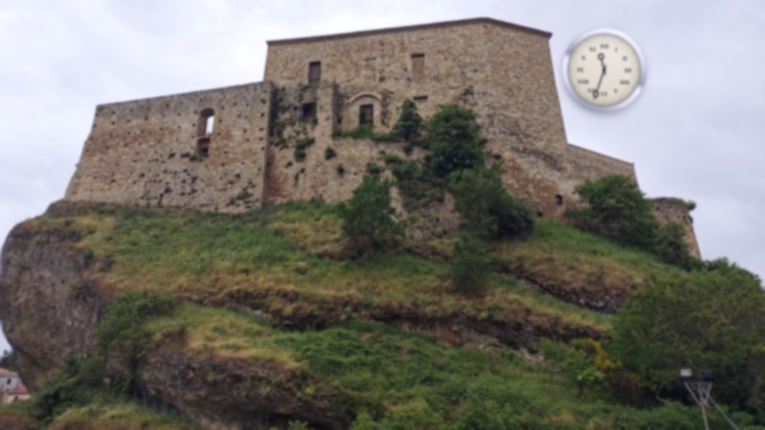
11 h 33 min
